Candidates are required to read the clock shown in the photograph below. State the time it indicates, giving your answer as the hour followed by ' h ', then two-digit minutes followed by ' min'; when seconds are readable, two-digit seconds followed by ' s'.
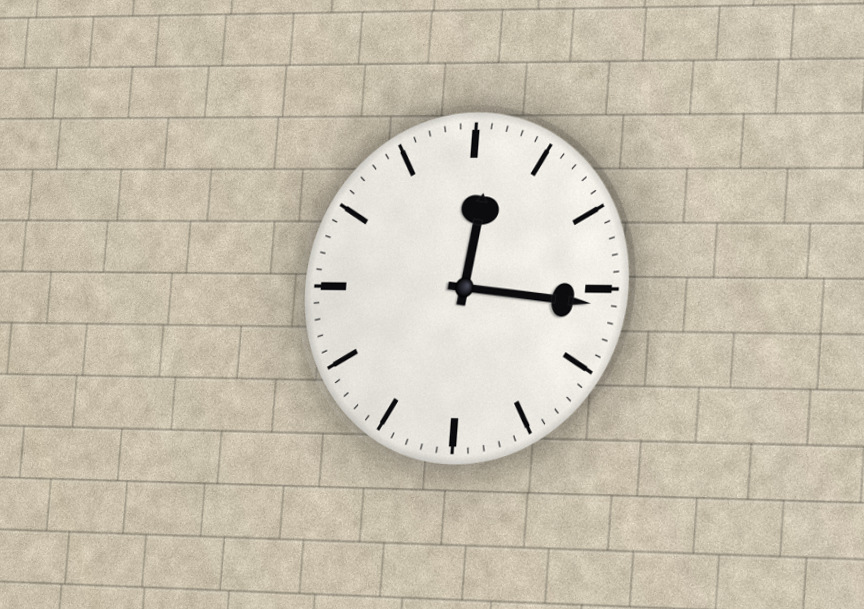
12 h 16 min
